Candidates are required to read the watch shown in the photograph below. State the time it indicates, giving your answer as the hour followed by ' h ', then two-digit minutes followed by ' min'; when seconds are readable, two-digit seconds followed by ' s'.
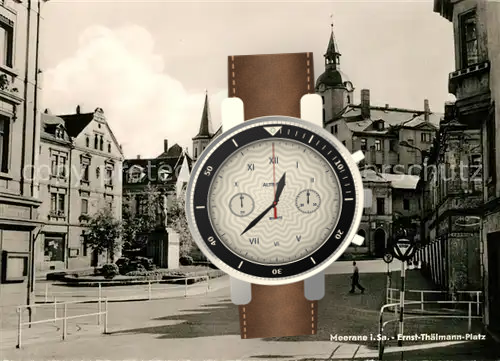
12 h 38 min
